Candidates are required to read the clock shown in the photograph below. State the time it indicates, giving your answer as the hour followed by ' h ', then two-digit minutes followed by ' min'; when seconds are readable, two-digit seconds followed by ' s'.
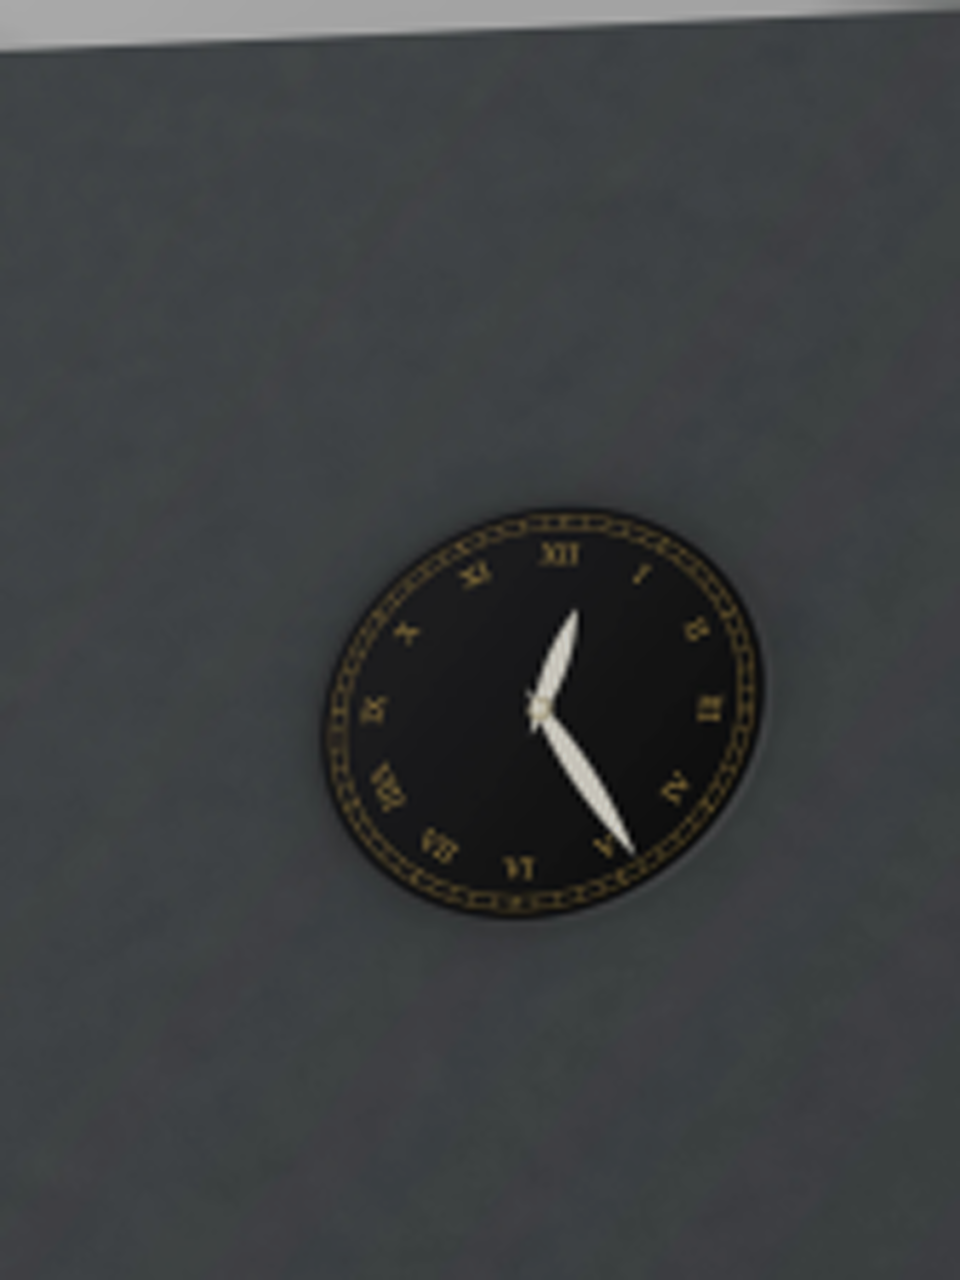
12 h 24 min
